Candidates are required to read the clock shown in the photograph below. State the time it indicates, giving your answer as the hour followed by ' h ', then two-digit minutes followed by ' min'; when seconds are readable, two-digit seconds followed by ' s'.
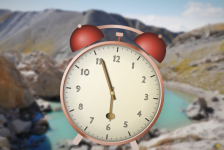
5 h 56 min
